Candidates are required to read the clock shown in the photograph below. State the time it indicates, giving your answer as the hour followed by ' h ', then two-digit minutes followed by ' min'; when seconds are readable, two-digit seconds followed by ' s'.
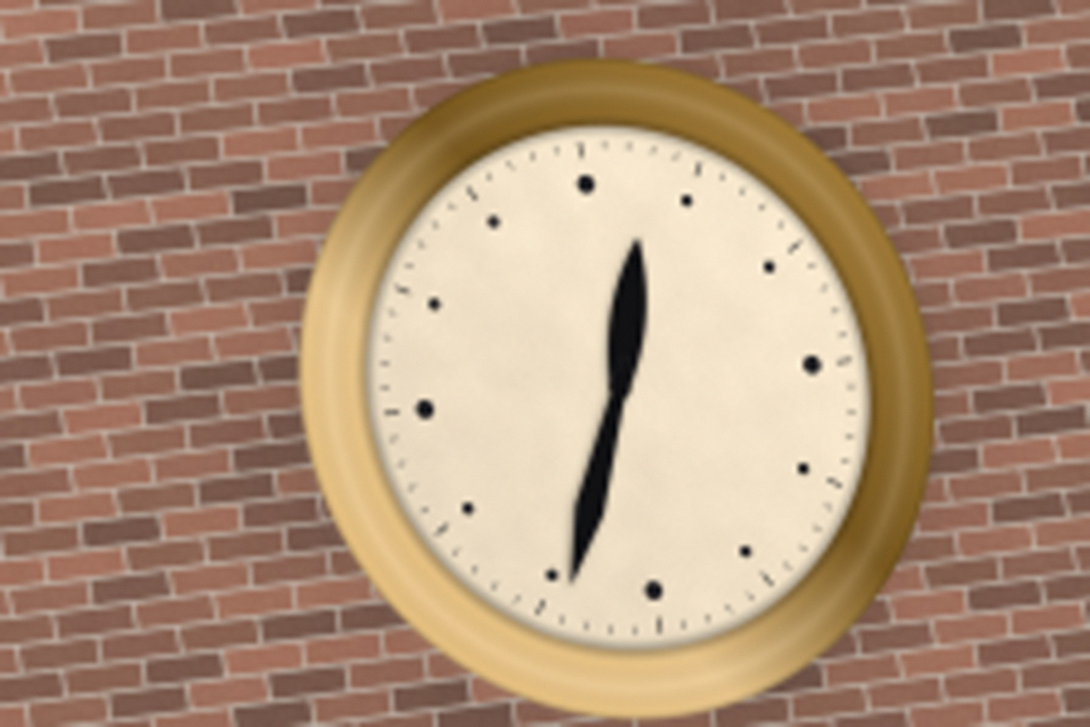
12 h 34 min
